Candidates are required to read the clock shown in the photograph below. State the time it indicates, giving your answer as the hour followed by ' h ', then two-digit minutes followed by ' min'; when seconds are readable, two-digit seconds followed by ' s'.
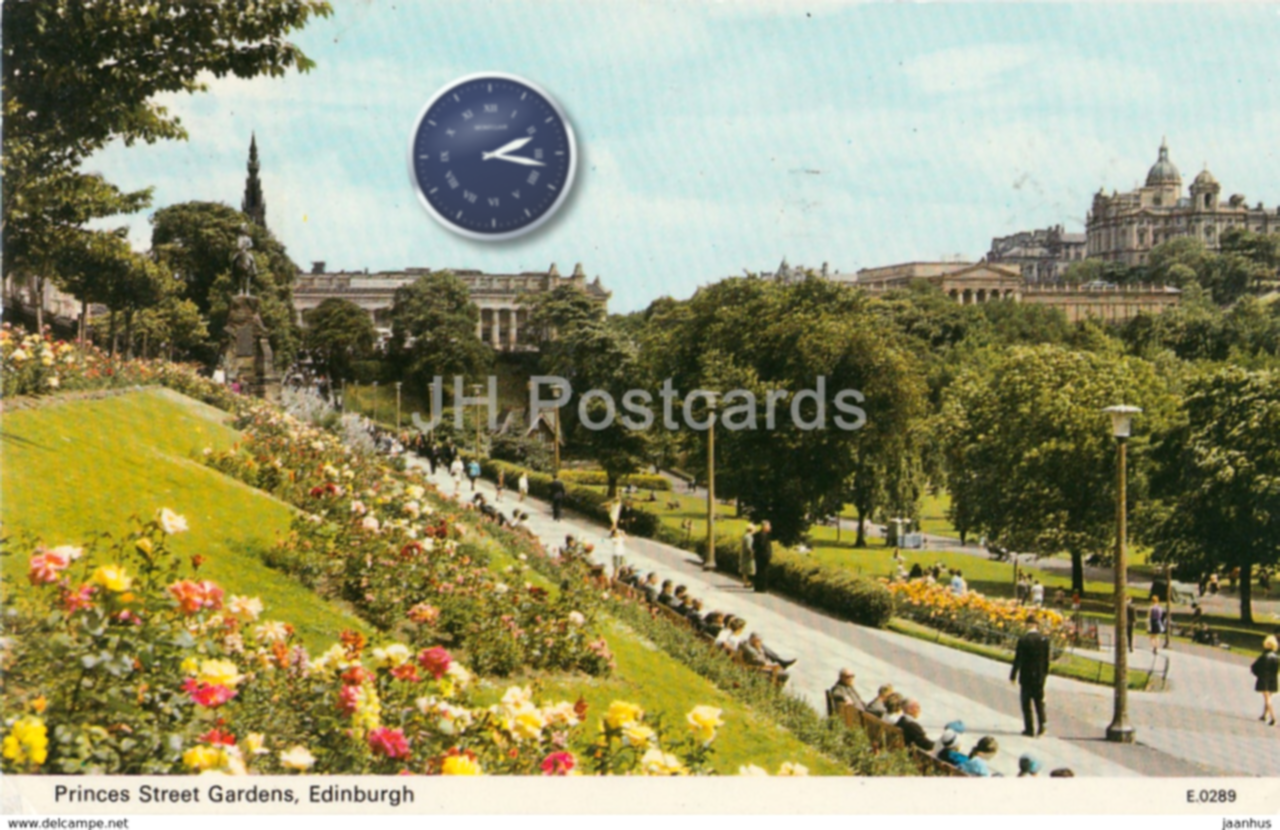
2 h 17 min
